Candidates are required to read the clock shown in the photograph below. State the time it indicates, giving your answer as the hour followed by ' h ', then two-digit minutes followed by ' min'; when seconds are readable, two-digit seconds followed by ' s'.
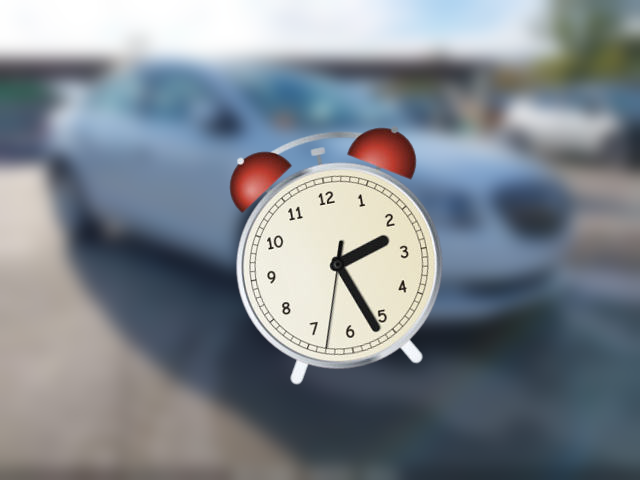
2 h 26 min 33 s
